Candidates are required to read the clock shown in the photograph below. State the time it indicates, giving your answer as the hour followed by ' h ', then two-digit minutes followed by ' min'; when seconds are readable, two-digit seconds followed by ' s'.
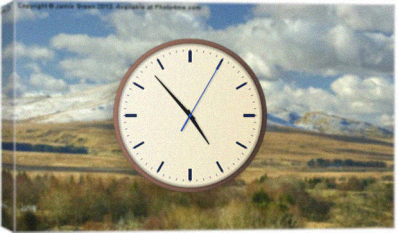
4 h 53 min 05 s
